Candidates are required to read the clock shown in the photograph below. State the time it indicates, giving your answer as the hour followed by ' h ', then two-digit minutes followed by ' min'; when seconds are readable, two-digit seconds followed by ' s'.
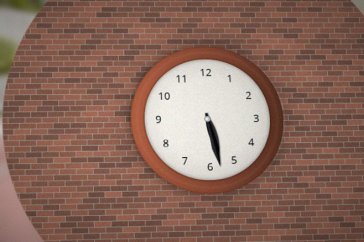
5 h 28 min
